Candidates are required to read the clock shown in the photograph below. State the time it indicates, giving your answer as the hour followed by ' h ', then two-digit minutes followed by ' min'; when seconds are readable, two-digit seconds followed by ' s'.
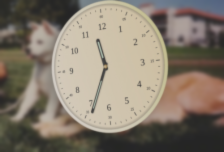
11 h 34 min
